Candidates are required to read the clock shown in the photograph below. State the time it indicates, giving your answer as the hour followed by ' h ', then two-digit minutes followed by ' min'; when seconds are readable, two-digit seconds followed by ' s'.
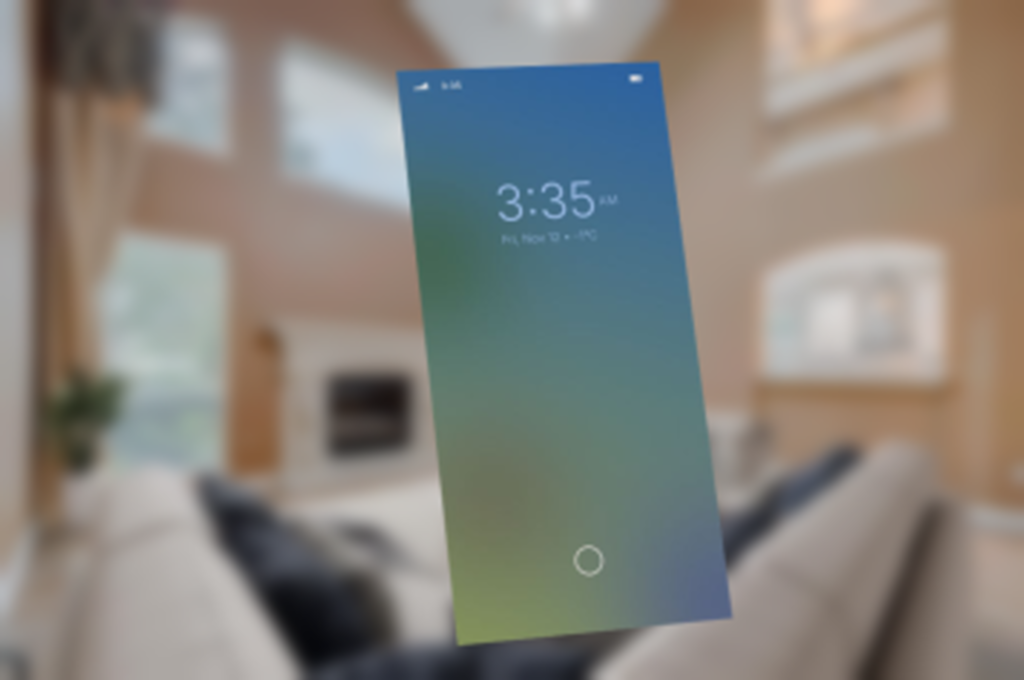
3 h 35 min
